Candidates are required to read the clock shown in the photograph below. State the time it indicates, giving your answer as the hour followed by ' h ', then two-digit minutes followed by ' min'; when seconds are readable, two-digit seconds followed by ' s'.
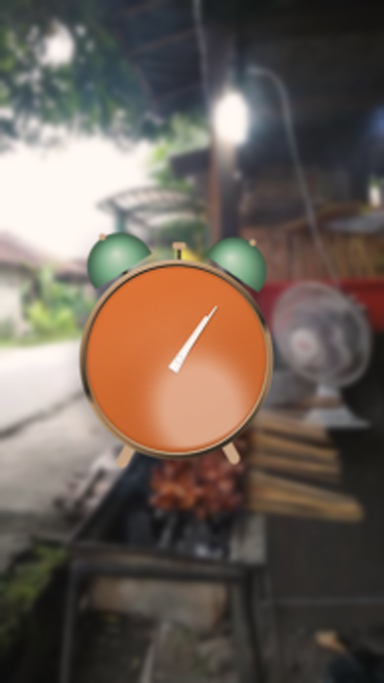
1 h 06 min
